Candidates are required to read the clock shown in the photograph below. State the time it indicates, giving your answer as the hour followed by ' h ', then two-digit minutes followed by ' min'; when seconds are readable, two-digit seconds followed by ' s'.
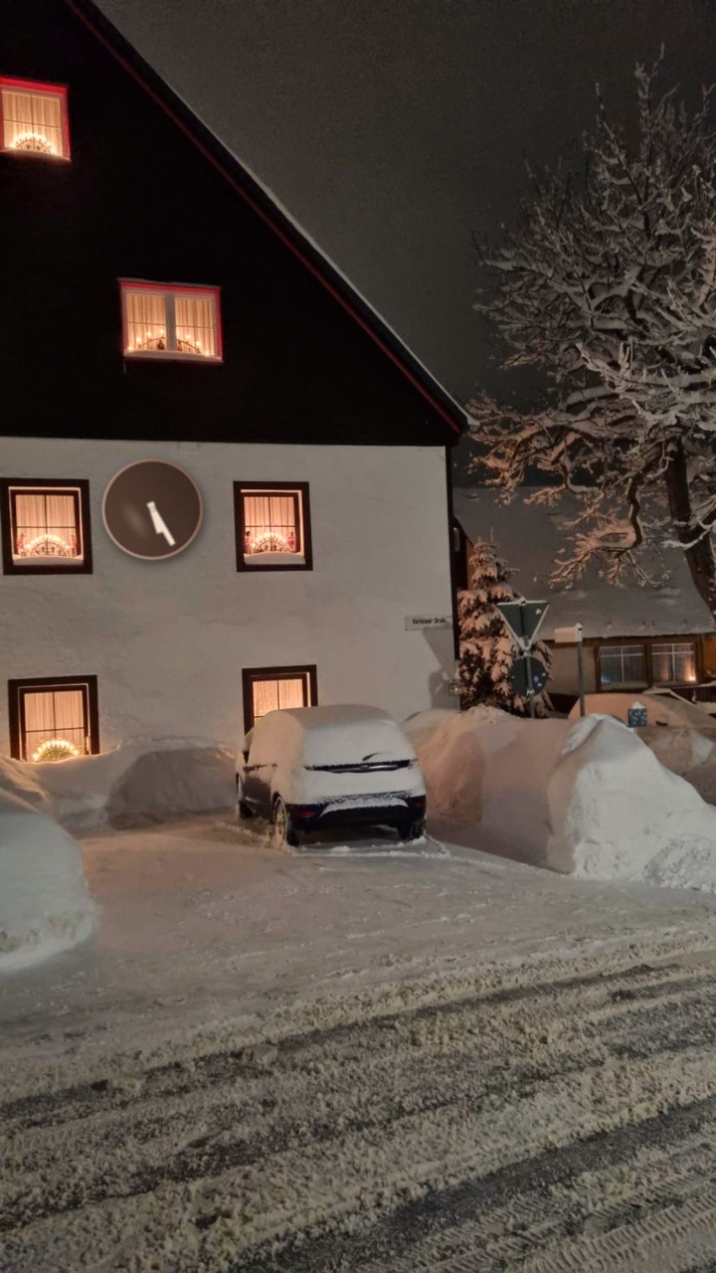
5 h 25 min
